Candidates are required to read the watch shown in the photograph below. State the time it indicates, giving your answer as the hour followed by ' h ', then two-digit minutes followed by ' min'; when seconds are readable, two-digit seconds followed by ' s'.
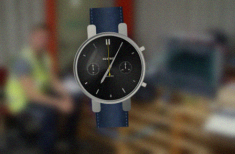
7 h 05 min
